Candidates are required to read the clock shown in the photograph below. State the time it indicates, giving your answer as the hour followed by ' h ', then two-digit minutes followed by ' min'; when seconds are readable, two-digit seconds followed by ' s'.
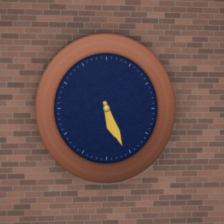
5 h 26 min
